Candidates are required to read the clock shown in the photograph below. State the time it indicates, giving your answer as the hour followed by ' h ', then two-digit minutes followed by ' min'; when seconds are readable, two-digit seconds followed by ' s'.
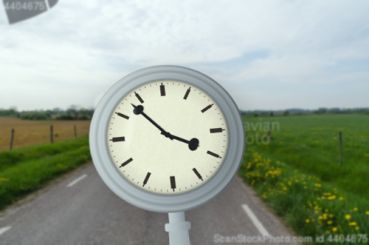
3 h 53 min
